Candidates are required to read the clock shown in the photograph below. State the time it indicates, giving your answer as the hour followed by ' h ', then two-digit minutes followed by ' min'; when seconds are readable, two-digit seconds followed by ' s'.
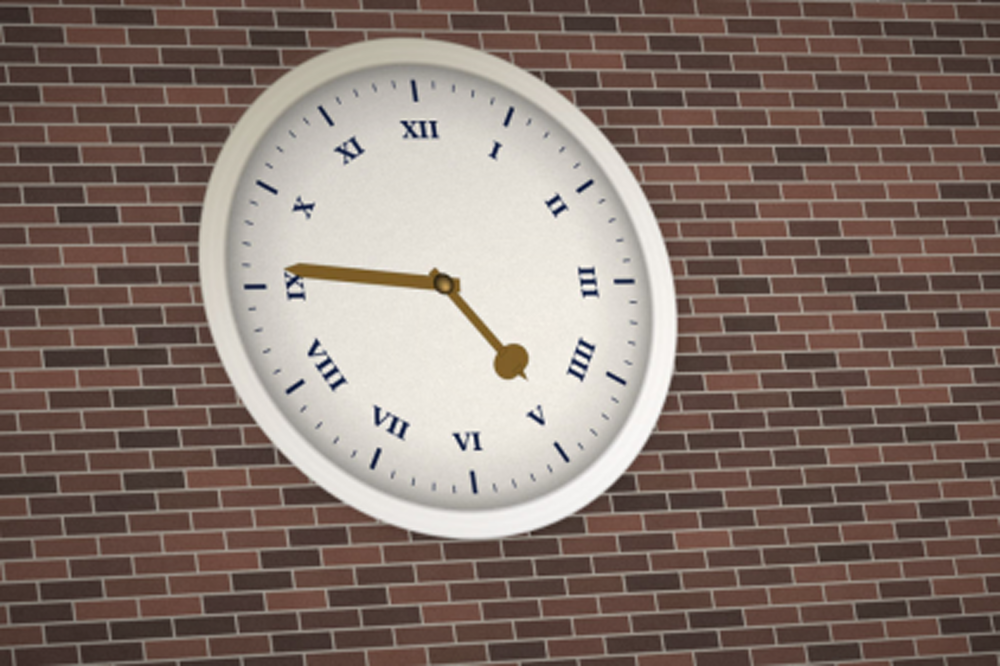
4 h 46 min
